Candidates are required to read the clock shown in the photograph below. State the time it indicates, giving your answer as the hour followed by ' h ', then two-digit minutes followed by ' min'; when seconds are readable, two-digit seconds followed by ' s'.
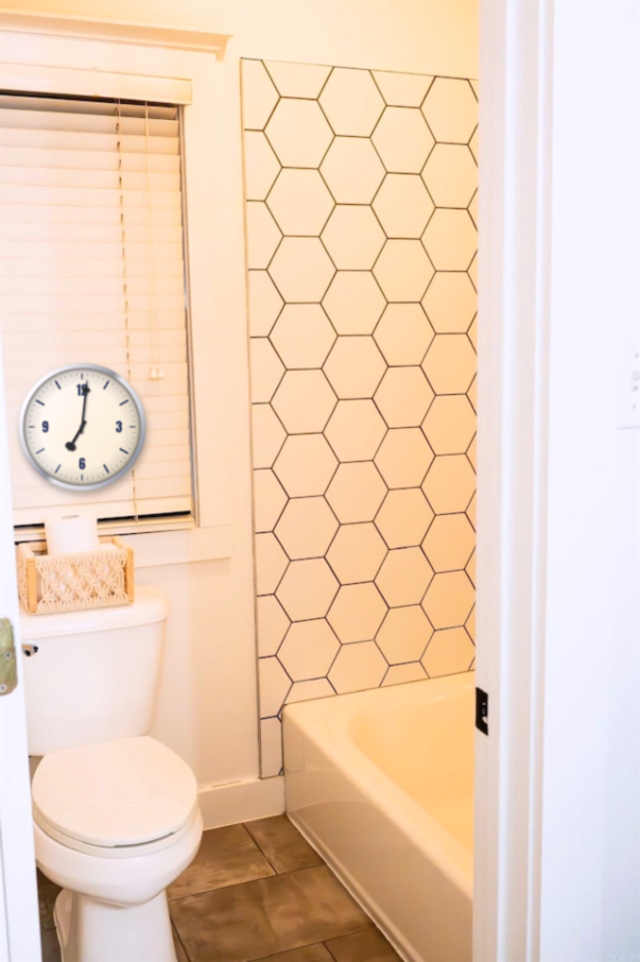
7 h 01 min
